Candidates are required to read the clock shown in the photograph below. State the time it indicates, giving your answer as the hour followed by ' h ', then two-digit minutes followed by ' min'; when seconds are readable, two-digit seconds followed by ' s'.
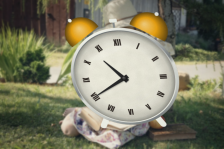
10 h 40 min
